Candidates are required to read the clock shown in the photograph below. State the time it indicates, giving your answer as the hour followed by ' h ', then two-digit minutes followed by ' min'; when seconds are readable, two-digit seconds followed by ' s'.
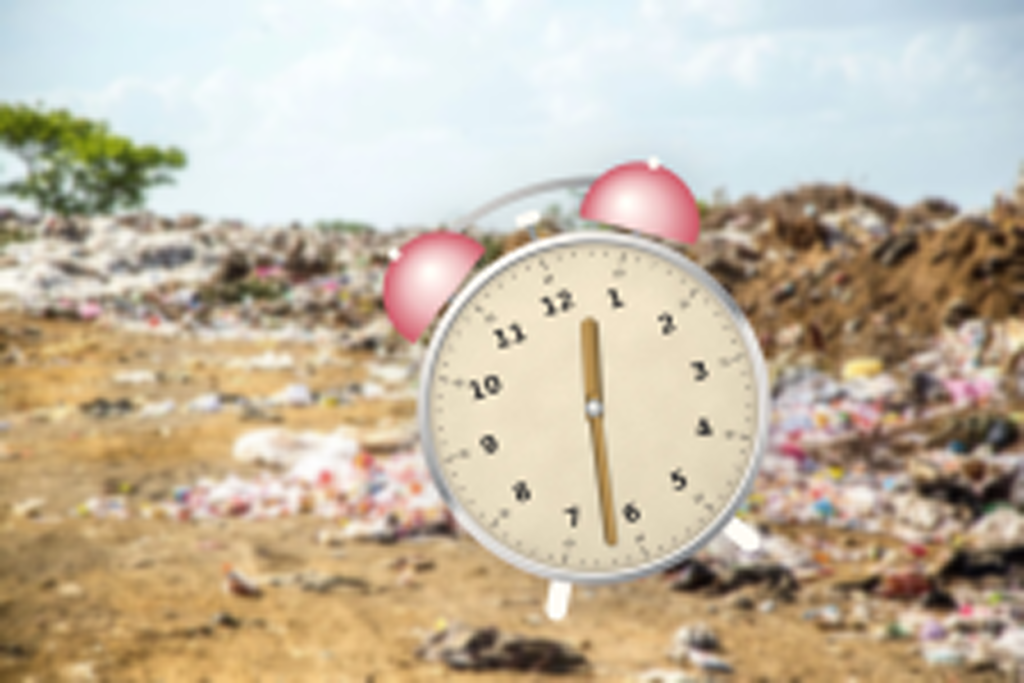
12 h 32 min
